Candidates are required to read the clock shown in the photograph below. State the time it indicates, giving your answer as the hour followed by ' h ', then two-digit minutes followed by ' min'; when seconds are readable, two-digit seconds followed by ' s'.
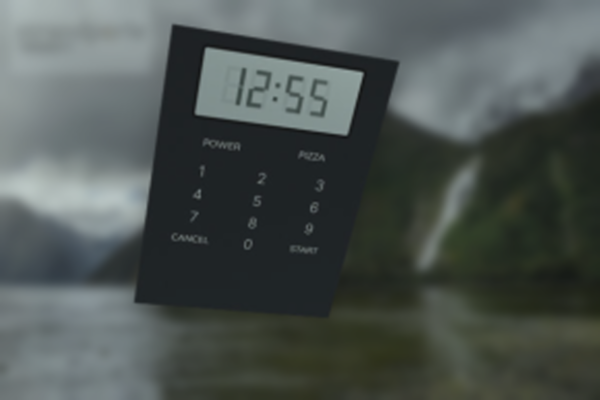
12 h 55 min
